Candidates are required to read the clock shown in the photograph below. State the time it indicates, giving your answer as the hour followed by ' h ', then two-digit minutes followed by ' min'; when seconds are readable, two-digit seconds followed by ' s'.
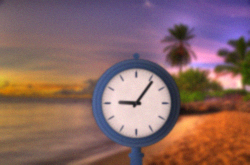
9 h 06 min
